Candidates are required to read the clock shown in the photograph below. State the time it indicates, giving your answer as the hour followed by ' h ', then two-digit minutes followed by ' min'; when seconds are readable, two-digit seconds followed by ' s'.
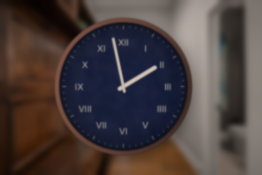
1 h 58 min
